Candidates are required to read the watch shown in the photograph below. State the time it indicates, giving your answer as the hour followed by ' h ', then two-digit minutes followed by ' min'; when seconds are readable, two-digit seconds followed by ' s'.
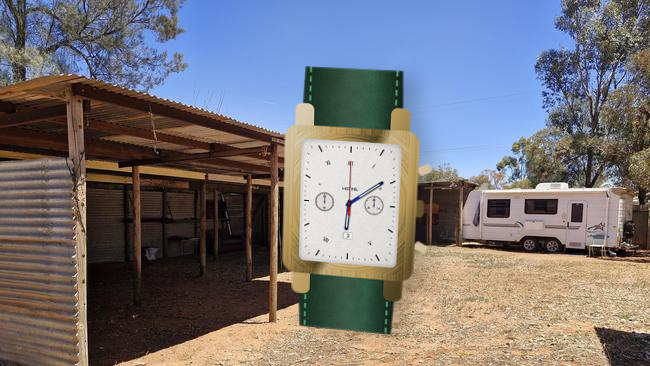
6 h 09 min
